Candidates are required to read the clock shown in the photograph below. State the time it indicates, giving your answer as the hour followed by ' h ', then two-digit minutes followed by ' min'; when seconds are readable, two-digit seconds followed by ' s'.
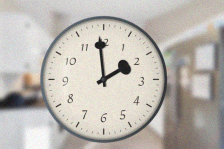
1 h 59 min
